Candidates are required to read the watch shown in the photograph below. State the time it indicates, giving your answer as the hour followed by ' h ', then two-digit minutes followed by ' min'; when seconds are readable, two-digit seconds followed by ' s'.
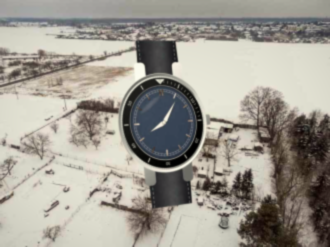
8 h 06 min
